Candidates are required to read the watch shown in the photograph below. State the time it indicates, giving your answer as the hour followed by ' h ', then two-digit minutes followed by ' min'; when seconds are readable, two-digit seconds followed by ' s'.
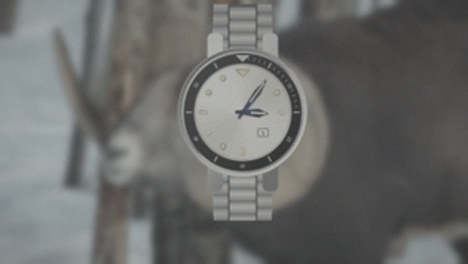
3 h 06 min
